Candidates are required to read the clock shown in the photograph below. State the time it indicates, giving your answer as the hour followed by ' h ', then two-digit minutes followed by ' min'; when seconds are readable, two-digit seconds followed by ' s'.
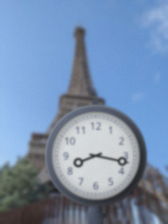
8 h 17 min
